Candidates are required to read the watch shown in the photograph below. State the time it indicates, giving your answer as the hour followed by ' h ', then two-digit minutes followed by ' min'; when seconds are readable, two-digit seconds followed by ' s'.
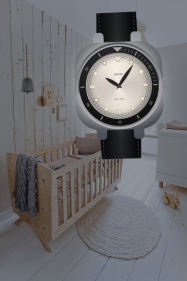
10 h 06 min
